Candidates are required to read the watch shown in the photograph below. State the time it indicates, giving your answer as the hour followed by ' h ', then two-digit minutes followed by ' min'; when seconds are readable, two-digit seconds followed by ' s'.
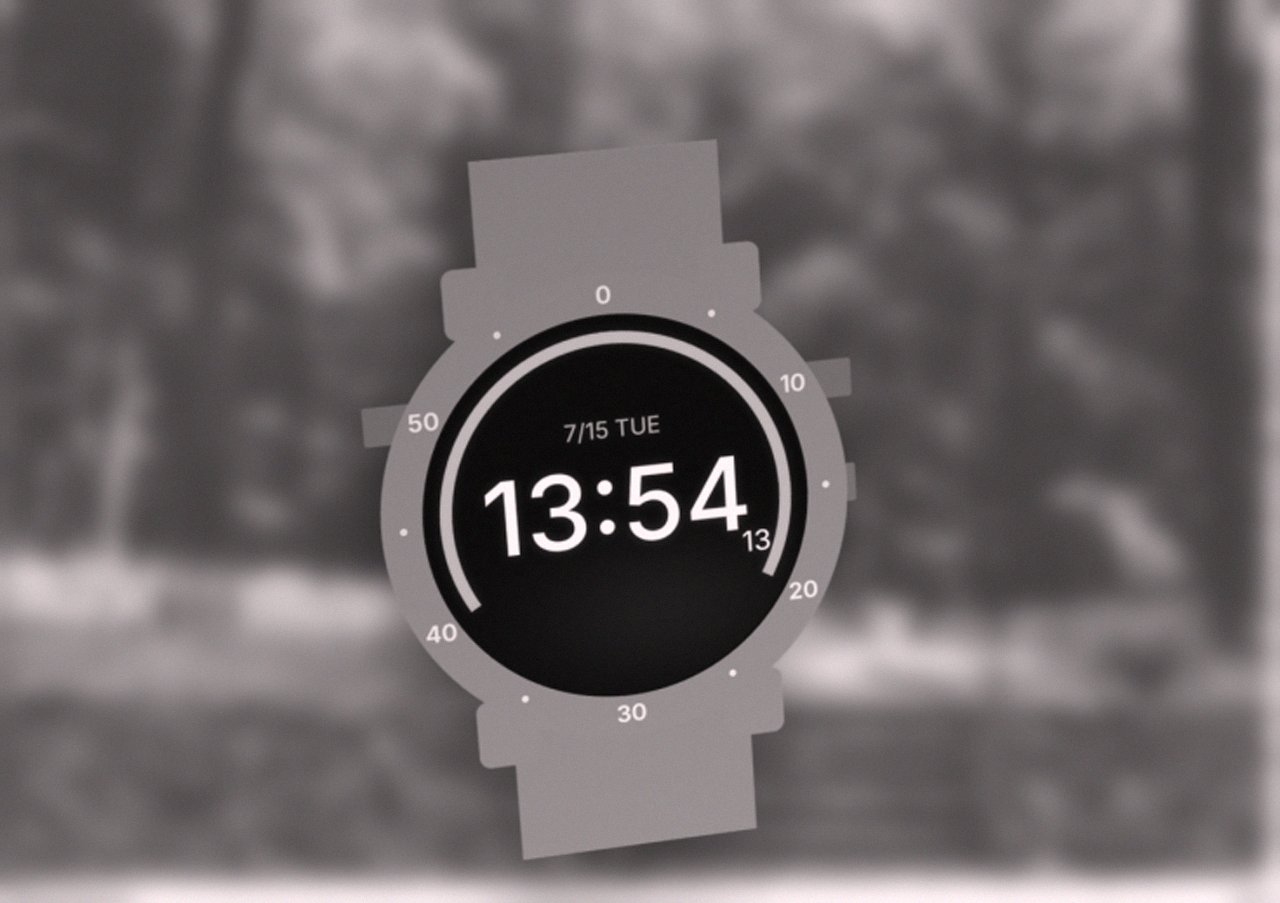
13 h 54 min 13 s
